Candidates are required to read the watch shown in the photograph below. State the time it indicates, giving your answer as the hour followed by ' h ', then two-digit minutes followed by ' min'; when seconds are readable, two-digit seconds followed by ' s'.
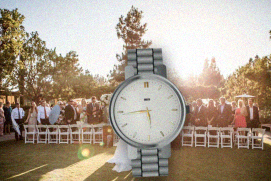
5 h 44 min
